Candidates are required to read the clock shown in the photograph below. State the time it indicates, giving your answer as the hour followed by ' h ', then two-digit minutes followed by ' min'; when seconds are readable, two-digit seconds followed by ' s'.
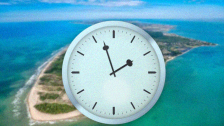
1 h 57 min
